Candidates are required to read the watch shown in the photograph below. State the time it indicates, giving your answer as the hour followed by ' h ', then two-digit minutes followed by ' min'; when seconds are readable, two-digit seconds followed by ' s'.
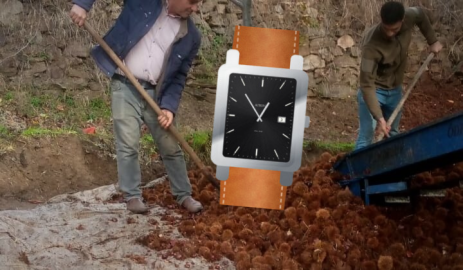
12 h 54 min
